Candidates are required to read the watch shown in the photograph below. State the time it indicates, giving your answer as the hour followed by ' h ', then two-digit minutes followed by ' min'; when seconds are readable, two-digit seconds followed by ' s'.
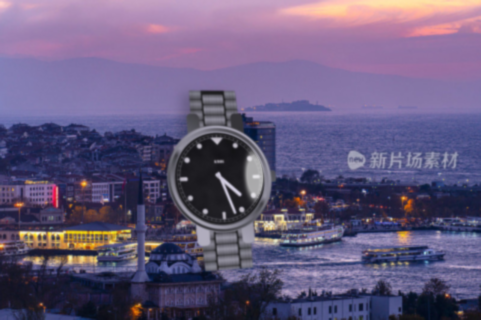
4 h 27 min
